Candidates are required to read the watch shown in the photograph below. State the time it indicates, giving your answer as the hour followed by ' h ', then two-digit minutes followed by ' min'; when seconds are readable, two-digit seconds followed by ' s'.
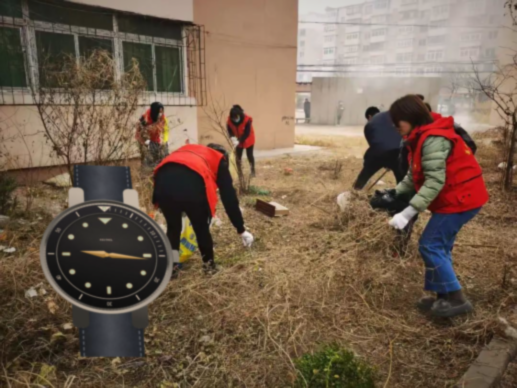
9 h 16 min
